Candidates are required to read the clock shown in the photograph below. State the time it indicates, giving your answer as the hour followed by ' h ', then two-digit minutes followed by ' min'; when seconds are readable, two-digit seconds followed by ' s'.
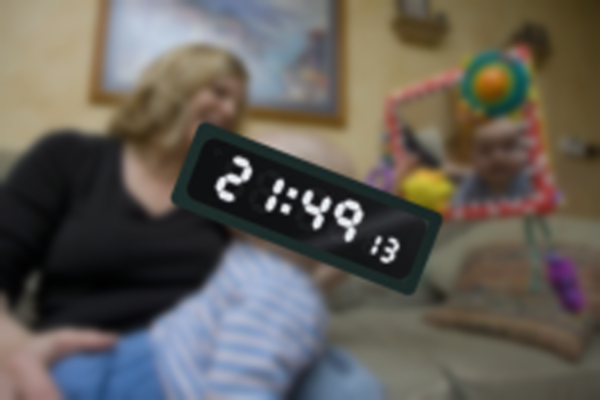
21 h 49 min 13 s
